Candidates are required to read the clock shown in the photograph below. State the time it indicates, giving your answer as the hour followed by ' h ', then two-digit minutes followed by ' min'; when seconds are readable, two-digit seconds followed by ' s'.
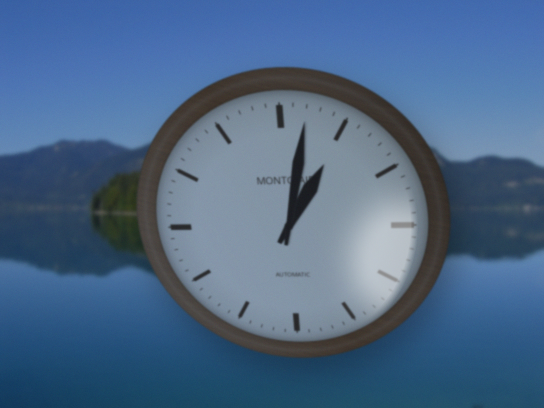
1 h 02 min
